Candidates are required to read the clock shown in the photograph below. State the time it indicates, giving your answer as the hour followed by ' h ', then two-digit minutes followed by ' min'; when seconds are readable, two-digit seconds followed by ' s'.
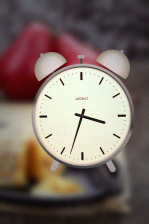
3 h 33 min
